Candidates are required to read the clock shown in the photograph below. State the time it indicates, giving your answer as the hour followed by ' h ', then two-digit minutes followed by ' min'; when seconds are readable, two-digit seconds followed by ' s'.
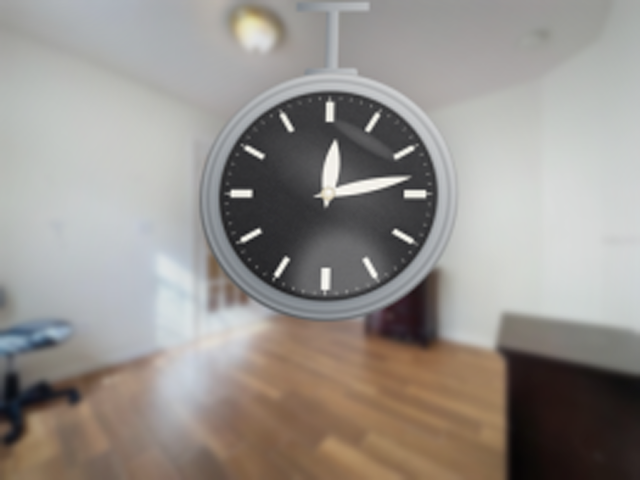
12 h 13 min
